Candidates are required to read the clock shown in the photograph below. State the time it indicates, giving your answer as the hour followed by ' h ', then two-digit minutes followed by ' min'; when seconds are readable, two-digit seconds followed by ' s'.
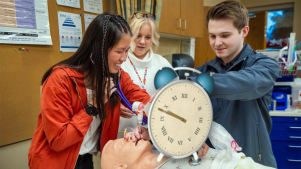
9 h 48 min
